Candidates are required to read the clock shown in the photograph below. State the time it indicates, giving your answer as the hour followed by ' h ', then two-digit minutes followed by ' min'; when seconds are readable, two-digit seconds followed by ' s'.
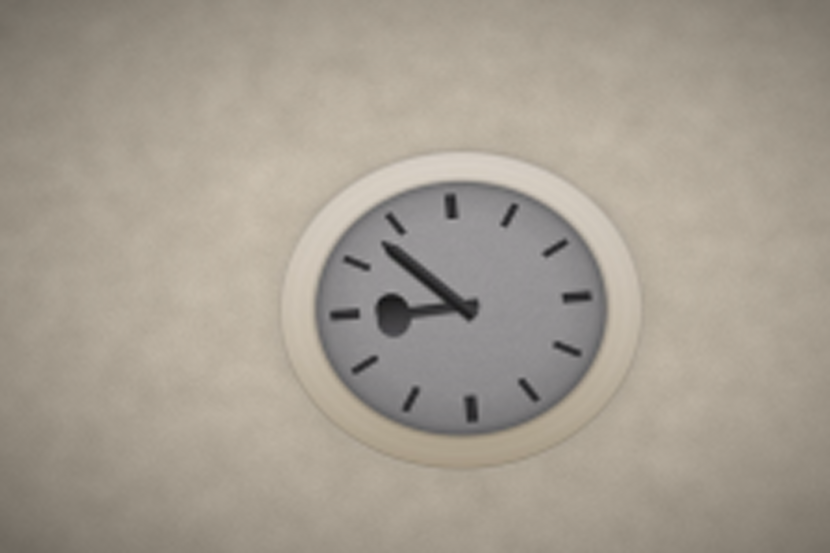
8 h 53 min
